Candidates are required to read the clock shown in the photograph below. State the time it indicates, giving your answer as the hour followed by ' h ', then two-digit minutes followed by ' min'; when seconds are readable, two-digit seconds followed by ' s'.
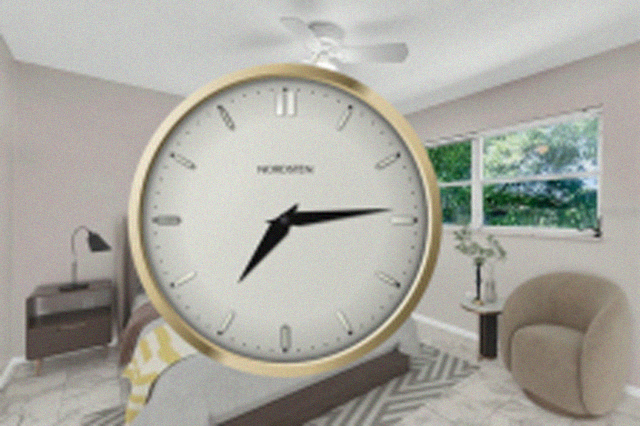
7 h 14 min
